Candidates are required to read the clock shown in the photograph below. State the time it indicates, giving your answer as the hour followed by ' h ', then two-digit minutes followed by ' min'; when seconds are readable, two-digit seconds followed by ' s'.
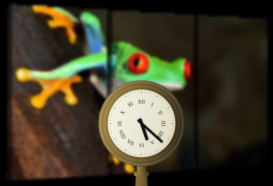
5 h 22 min
